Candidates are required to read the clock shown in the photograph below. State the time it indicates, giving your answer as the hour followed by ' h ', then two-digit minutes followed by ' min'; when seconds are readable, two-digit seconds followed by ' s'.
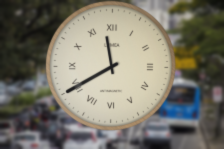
11 h 40 min
